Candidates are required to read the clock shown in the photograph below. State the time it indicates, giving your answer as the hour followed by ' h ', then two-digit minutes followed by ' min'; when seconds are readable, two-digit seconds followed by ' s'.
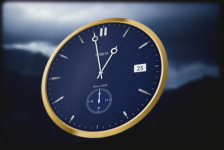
12 h 58 min
